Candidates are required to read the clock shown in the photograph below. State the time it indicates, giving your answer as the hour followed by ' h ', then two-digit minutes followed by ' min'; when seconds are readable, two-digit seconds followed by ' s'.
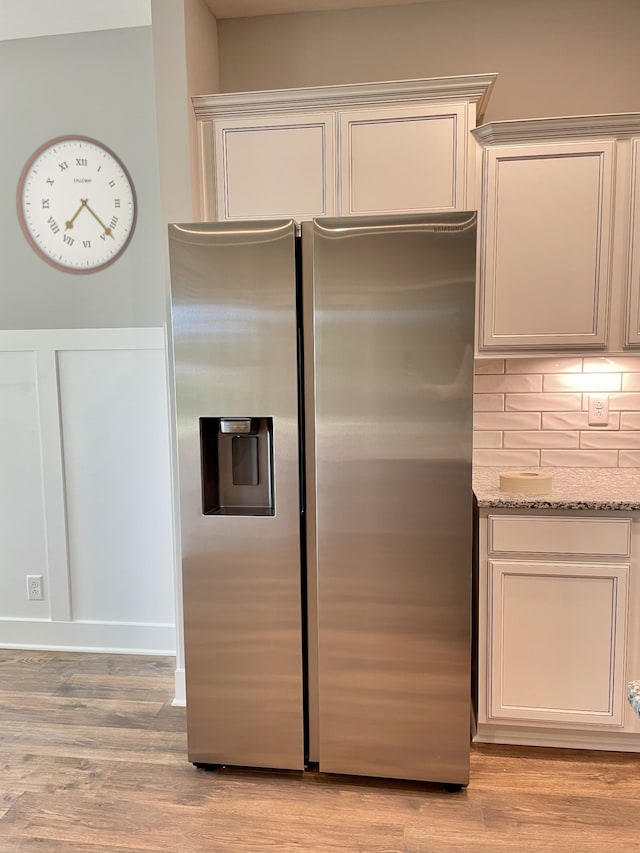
7 h 23 min
